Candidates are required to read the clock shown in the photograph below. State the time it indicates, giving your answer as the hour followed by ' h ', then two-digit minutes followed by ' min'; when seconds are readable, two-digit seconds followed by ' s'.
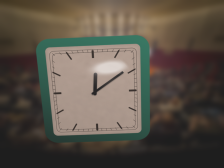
12 h 09 min
